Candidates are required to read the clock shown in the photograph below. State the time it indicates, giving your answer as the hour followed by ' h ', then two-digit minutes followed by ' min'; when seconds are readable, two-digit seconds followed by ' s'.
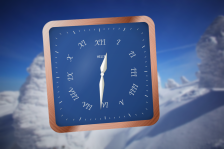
12 h 31 min
